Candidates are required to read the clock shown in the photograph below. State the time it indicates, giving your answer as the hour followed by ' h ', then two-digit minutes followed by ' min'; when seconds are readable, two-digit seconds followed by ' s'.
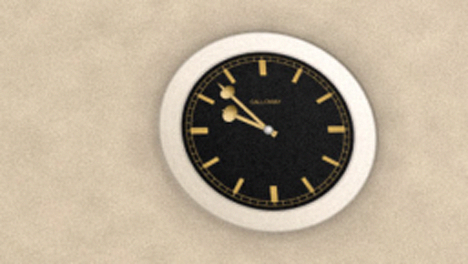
9 h 53 min
